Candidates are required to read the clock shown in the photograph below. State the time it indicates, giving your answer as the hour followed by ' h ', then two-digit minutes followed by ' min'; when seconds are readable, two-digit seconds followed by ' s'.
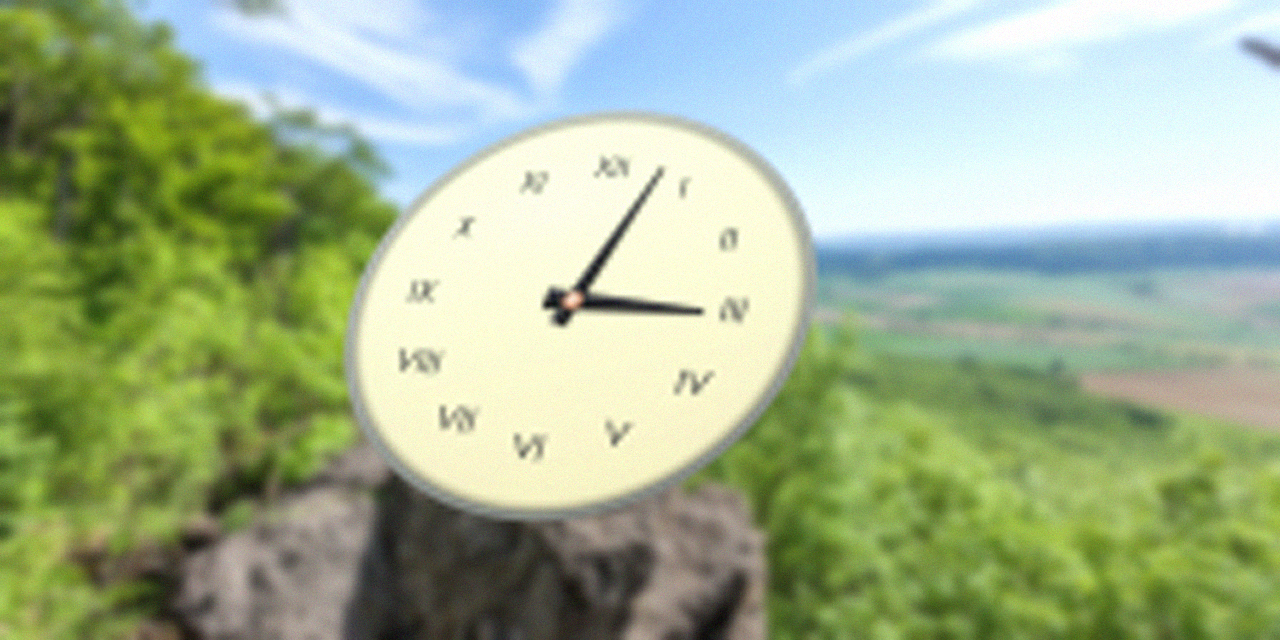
3 h 03 min
